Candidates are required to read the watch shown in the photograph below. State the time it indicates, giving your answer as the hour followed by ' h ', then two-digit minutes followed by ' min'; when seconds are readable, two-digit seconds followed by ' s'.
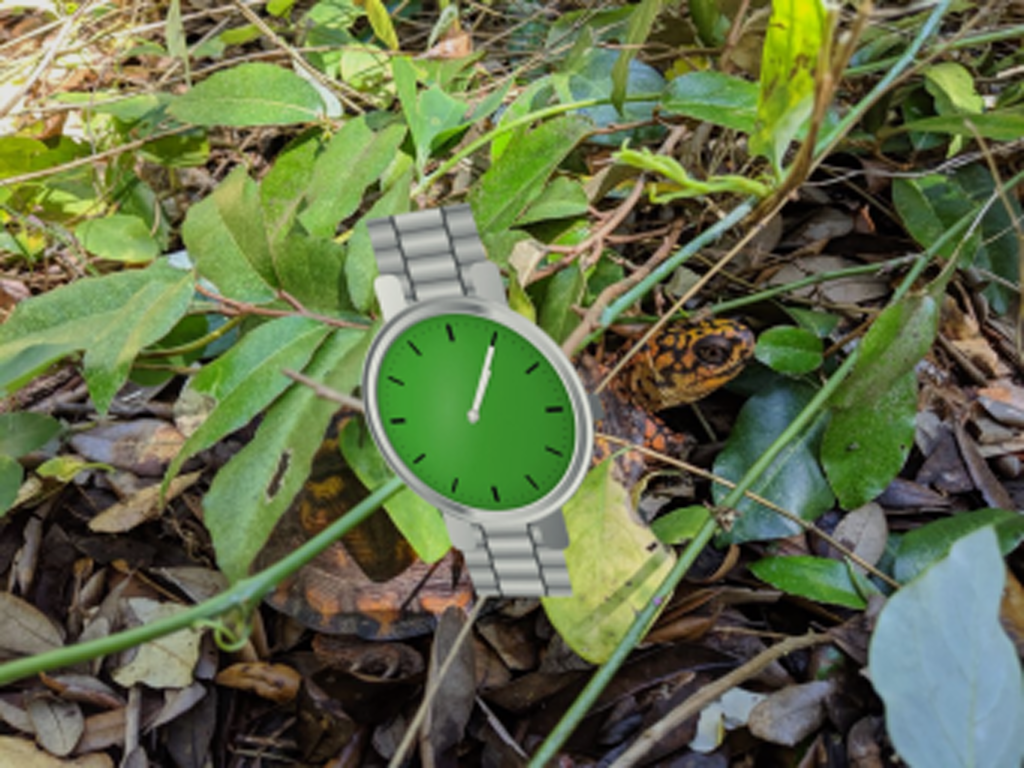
1 h 05 min
